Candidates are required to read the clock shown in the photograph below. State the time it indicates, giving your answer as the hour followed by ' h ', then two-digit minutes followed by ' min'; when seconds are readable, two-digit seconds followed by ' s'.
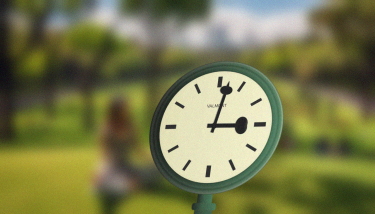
3 h 02 min
